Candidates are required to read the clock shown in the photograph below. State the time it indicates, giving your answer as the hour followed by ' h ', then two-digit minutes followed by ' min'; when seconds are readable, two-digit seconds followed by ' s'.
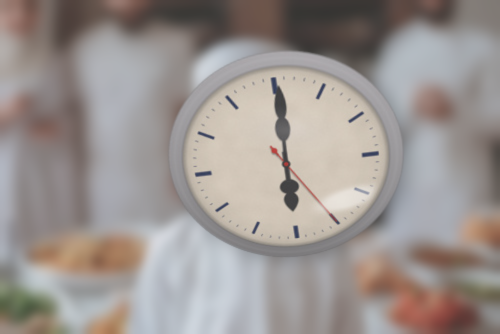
6 h 00 min 25 s
